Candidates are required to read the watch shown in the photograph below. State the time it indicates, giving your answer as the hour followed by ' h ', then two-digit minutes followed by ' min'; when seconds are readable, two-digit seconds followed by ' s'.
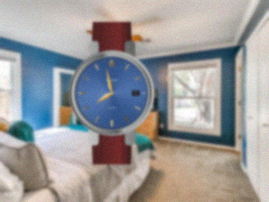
7 h 58 min
